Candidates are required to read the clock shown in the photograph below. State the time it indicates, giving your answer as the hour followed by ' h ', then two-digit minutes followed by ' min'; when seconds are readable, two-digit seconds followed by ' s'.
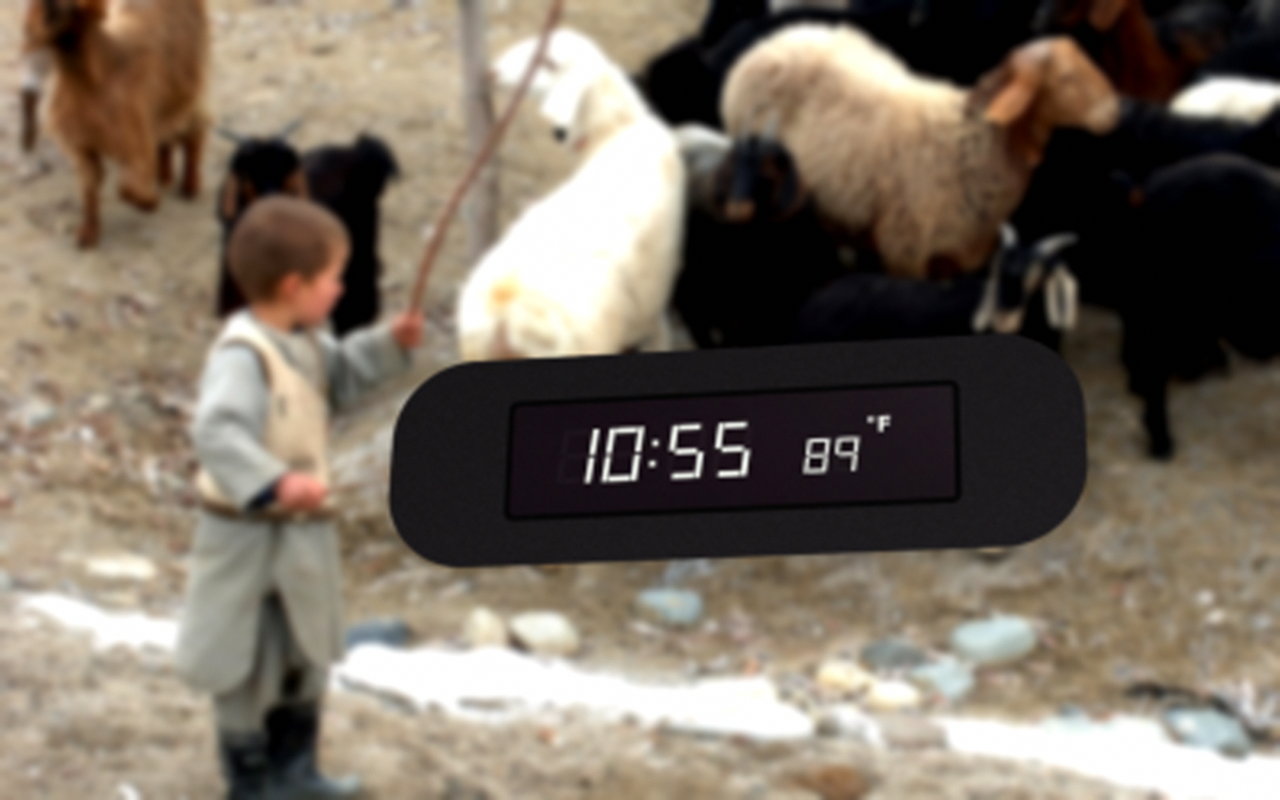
10 h 55 min
